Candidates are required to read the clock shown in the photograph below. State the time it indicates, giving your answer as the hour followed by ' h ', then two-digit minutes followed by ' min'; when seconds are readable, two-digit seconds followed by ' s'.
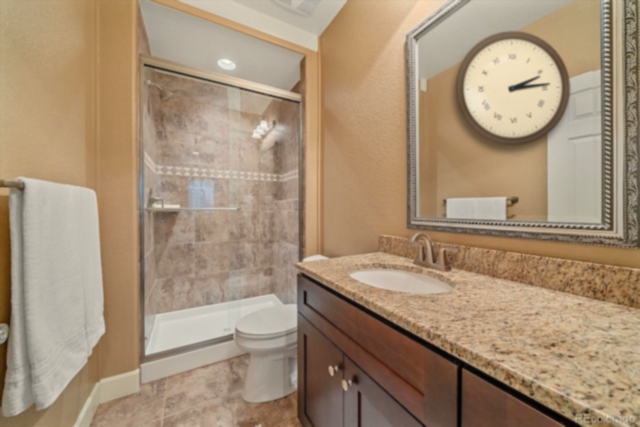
2 h 14 min
